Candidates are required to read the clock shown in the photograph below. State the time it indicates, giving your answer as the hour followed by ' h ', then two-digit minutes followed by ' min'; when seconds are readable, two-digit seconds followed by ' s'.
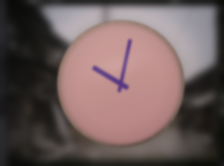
10 h 02 min
